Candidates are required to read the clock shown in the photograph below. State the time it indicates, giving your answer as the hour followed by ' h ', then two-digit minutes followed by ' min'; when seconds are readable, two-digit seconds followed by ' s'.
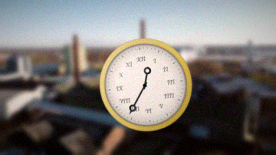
12 h 36 min
